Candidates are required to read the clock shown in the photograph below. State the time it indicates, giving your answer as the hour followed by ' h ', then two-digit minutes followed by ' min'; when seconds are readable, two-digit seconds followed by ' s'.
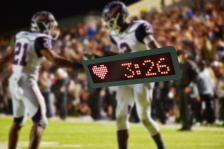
3 h 26 min
